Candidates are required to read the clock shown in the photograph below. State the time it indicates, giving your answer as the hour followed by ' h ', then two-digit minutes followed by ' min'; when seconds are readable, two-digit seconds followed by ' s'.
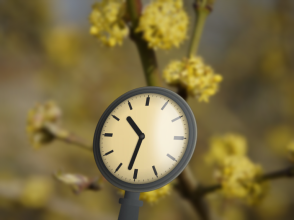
10 h 32 min
